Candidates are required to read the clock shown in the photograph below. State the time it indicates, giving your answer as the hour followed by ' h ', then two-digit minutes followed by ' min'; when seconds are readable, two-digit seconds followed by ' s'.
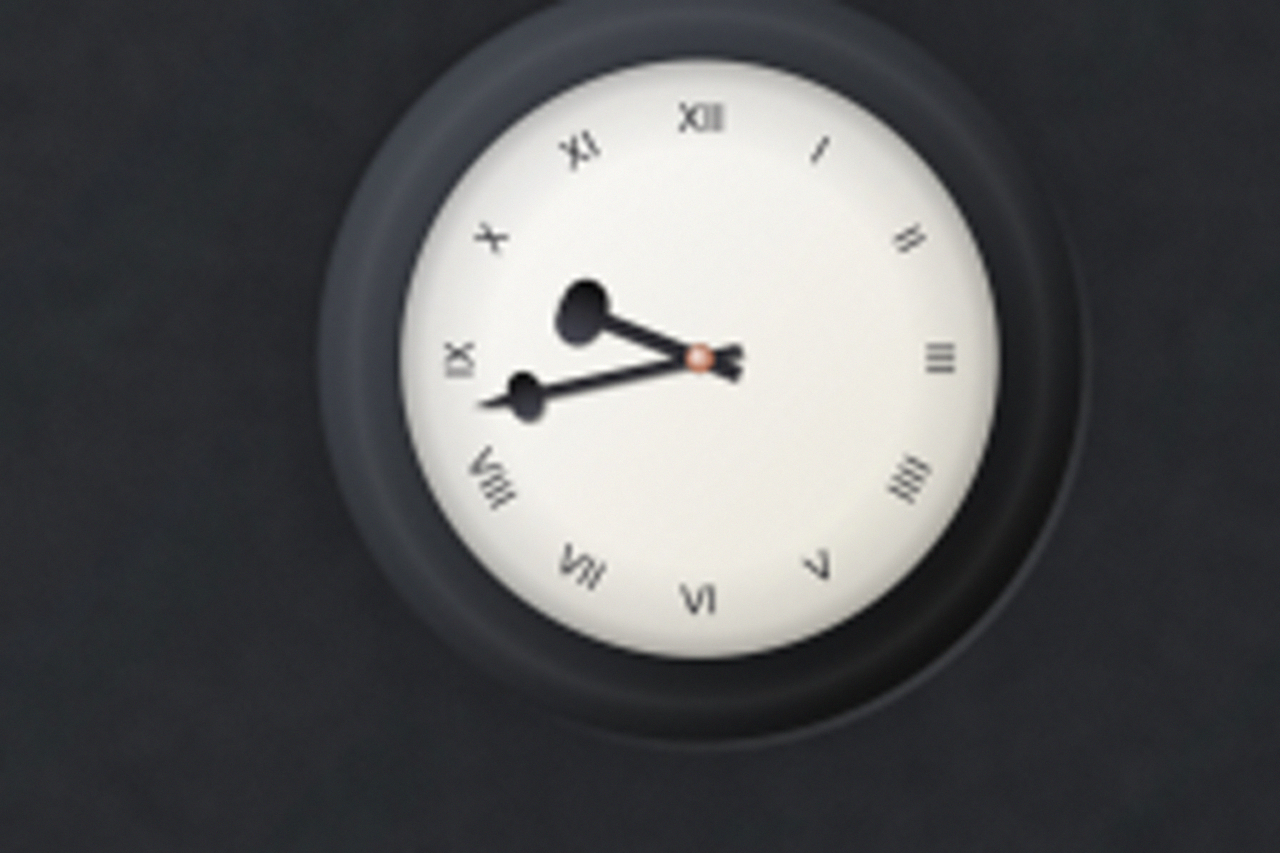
9 h 43 min
